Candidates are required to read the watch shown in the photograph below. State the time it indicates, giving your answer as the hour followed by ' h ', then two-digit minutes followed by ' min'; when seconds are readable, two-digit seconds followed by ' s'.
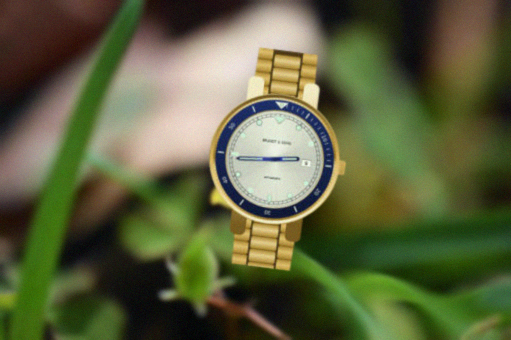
2 h 44 min
